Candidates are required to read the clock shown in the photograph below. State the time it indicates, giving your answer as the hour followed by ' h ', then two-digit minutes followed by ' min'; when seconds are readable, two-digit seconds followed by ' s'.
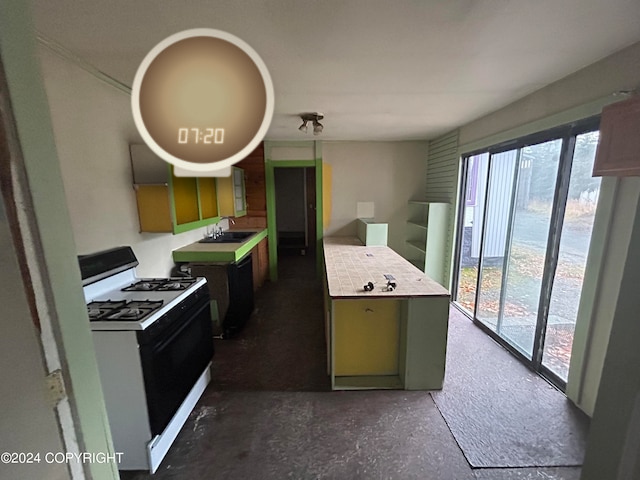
7 h 20 min
